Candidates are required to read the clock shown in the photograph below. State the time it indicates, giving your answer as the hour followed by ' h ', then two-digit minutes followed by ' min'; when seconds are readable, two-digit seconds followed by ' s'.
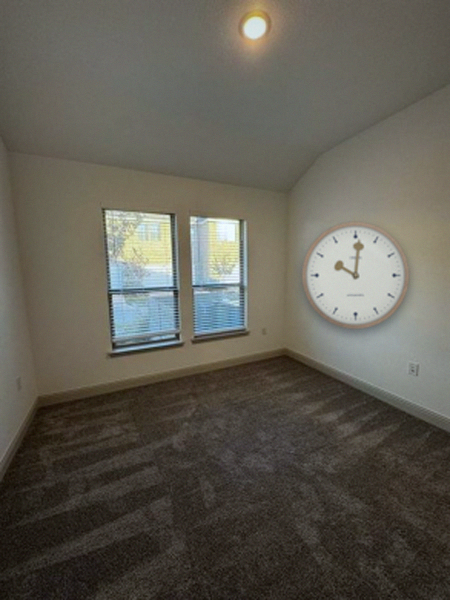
10 h 01 min
